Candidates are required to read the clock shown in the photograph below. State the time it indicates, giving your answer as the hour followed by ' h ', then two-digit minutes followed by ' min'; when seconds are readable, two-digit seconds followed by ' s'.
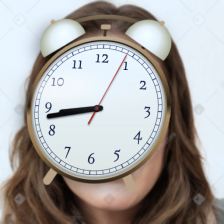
8 h 43 min 04 s
